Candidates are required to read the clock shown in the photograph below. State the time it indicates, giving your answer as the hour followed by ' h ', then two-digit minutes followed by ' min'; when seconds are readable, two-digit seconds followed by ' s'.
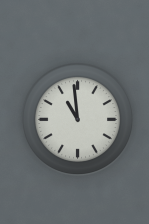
10 h 59 min
